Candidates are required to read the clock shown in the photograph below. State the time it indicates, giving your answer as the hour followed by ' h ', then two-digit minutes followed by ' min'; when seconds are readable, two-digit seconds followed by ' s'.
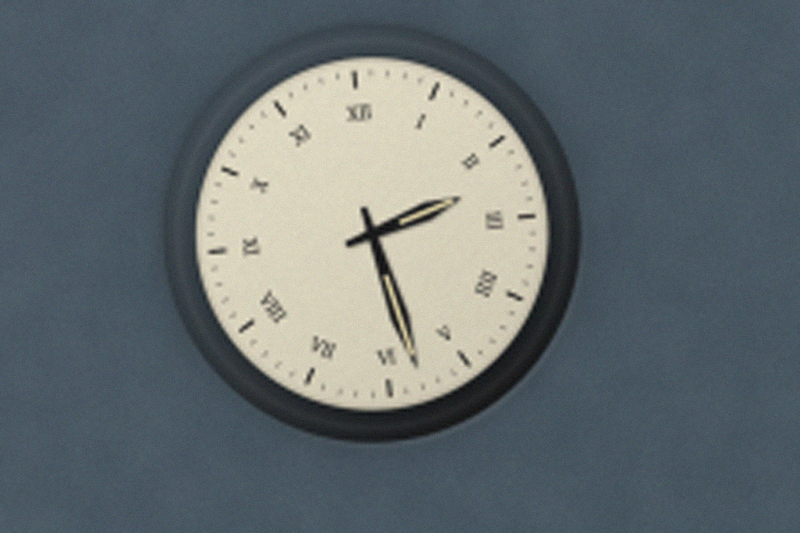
2 h 28 min
